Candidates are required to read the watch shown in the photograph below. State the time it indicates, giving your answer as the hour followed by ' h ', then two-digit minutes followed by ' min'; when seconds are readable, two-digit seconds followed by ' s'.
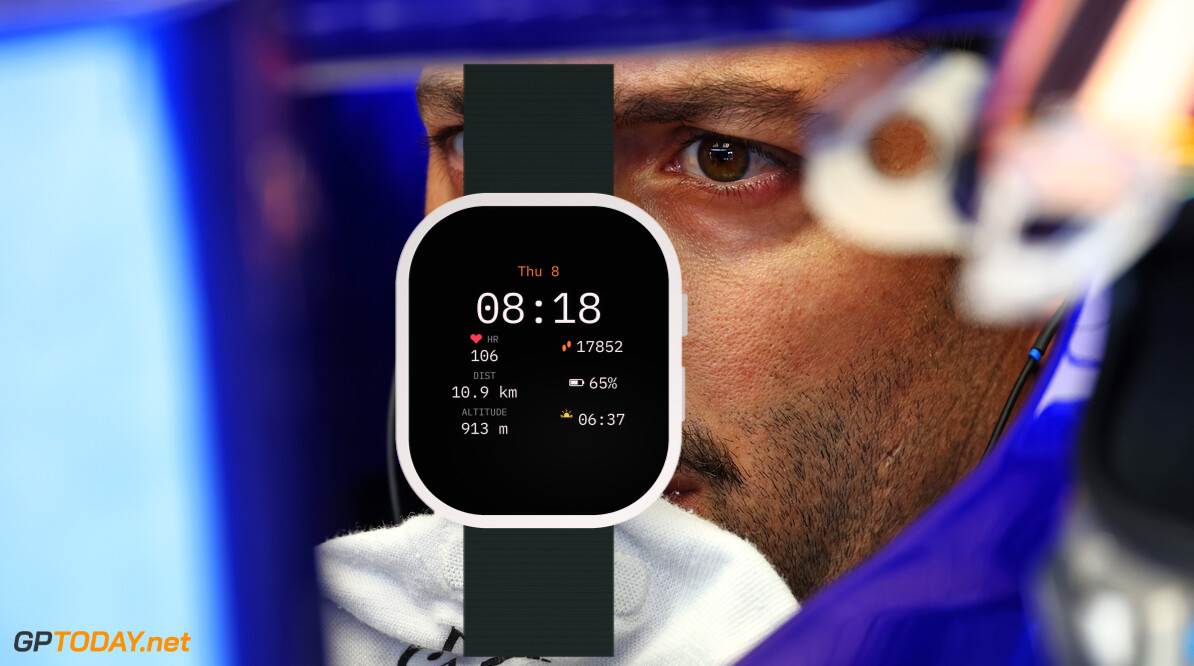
8 h 18 min
